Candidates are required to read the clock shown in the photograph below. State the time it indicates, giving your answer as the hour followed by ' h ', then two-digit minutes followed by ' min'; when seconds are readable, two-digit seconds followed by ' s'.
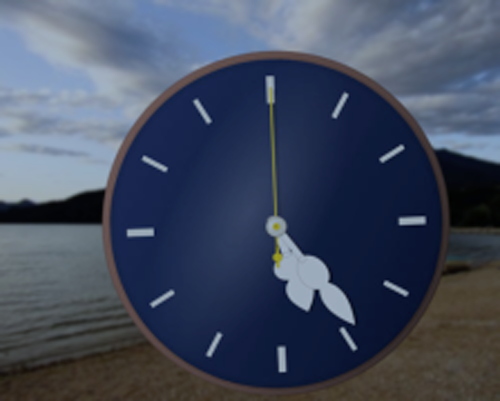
5 h 24 min 00 s
